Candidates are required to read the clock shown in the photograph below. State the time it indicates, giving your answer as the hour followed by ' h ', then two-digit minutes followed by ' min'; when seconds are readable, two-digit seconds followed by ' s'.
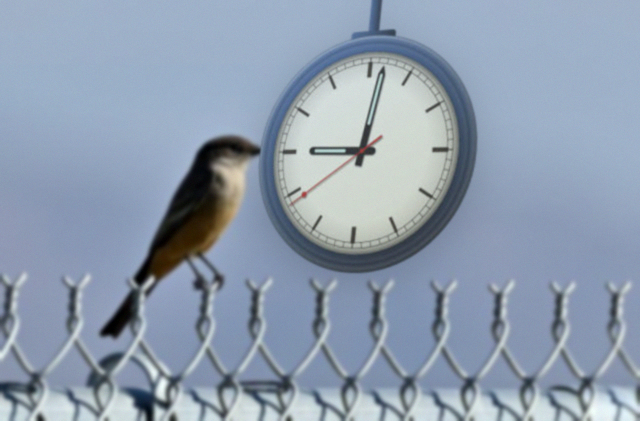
9 h 01 min 39 s
